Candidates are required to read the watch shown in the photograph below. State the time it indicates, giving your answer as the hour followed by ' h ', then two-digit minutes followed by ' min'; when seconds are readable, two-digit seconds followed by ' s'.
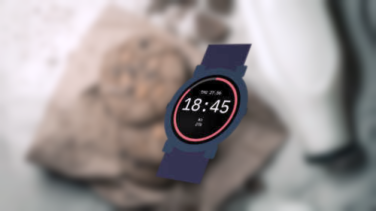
18 h 45 min
